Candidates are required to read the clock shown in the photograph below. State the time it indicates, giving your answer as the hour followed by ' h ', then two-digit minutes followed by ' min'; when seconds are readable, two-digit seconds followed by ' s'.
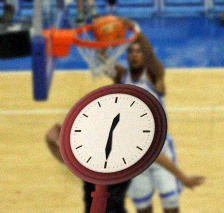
12 h 30 min
